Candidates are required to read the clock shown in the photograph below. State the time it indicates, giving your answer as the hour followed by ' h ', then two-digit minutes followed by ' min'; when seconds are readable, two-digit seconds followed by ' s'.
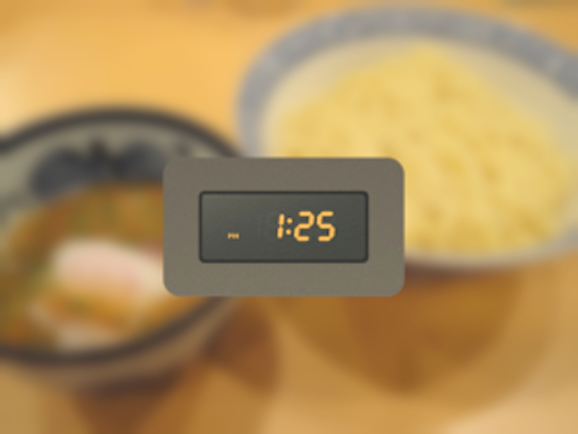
1 h 25 min
